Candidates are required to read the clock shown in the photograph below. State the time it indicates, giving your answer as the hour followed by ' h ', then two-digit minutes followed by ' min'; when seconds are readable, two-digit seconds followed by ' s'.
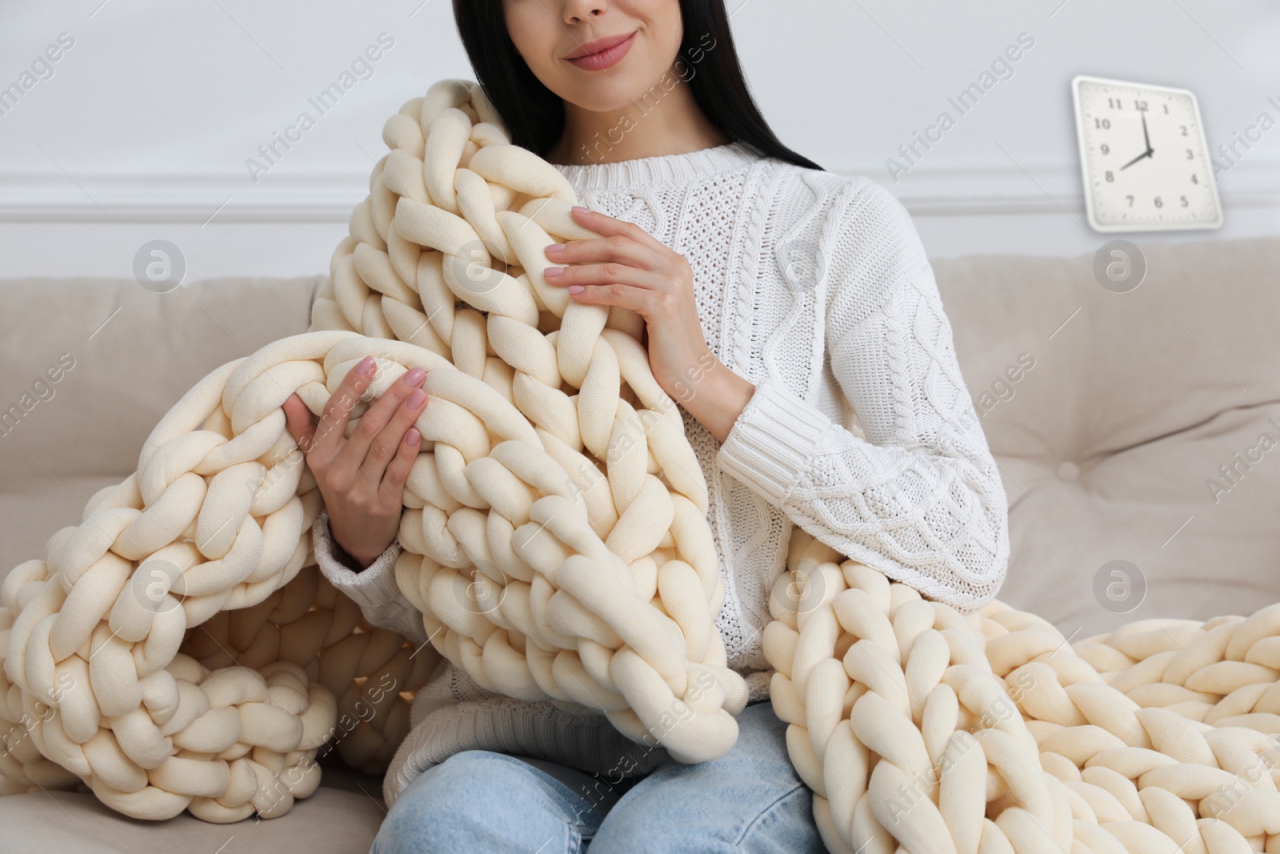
8 h 00 min
